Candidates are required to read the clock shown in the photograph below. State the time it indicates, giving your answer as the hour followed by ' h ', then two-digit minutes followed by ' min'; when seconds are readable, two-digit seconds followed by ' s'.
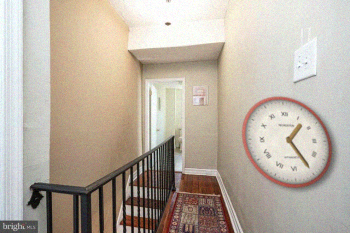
1 h 25 min
